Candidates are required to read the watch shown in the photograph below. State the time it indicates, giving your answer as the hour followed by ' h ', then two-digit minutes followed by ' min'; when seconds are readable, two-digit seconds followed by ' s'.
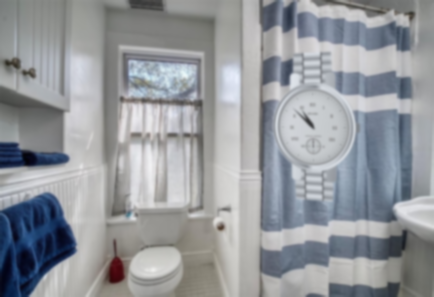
10 h 52 min
